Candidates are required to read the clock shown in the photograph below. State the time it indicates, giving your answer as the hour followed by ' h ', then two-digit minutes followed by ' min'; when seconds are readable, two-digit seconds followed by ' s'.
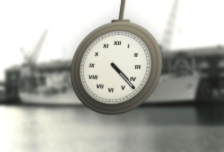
4 h 22 min
